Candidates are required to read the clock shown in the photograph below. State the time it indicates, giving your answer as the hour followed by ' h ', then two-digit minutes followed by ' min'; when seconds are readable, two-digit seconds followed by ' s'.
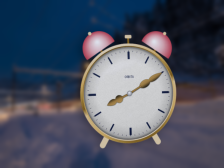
8 h 10 min
